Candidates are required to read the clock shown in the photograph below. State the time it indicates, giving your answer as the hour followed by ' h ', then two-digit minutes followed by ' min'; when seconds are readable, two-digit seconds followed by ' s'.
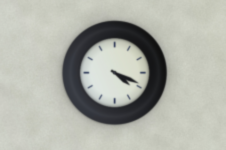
4 h 19 min
